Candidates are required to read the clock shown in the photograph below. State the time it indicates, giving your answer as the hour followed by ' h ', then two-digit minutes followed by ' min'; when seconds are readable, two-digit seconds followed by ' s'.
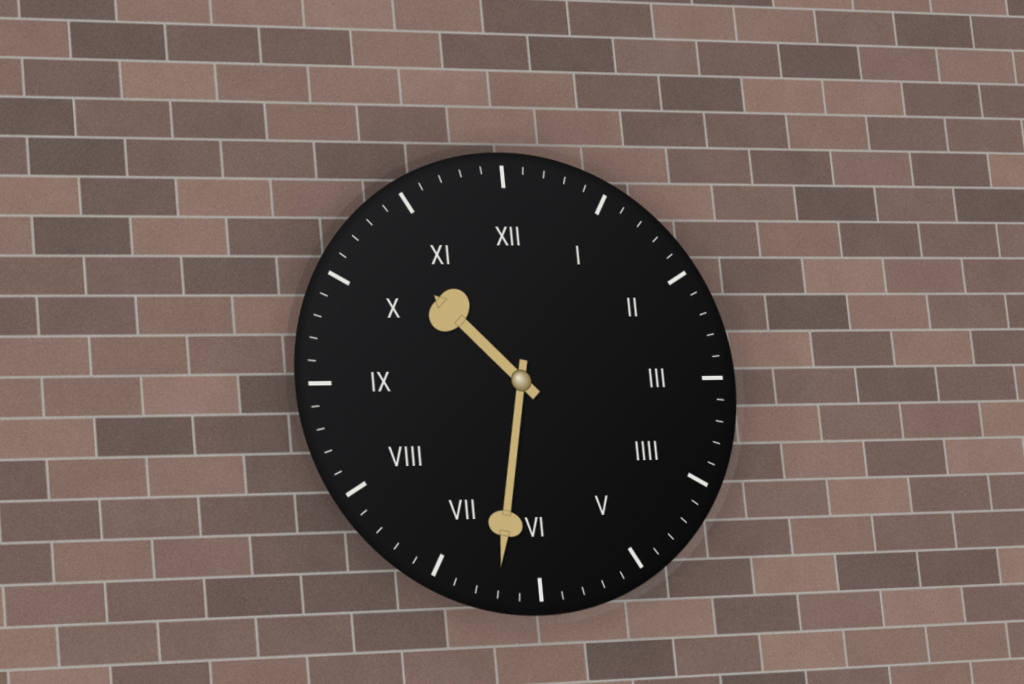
10 h 32 min
